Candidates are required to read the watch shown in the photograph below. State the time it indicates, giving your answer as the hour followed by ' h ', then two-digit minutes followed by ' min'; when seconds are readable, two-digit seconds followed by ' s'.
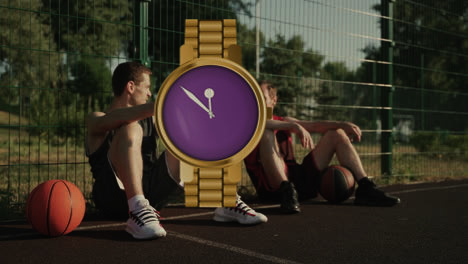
11 h 52 min
